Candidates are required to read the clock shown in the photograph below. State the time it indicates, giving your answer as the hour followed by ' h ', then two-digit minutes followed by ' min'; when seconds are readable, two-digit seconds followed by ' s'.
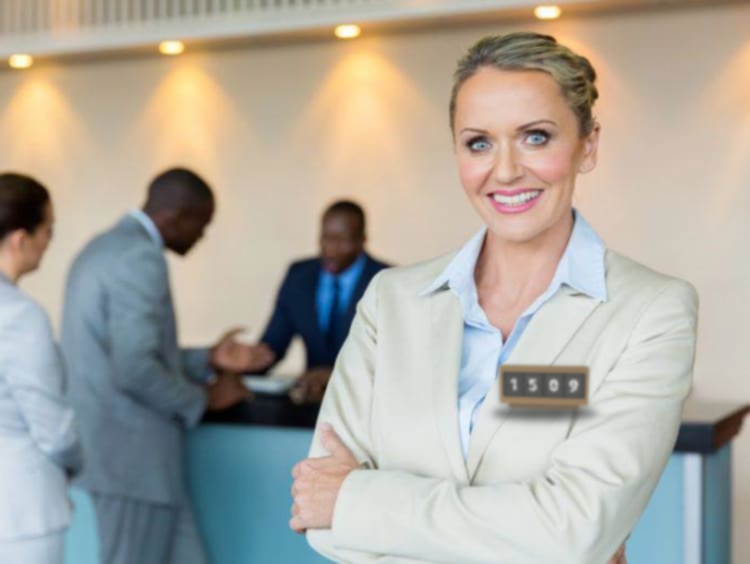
15 h 09 min
